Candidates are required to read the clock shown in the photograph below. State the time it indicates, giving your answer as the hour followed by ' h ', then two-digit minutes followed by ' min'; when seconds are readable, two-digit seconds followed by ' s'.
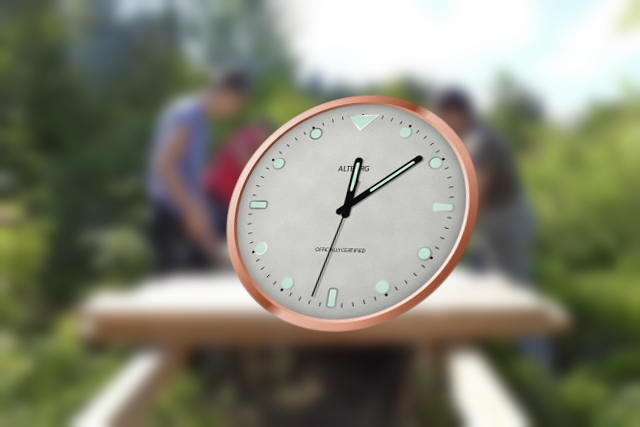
12 h 08 min 32 s
